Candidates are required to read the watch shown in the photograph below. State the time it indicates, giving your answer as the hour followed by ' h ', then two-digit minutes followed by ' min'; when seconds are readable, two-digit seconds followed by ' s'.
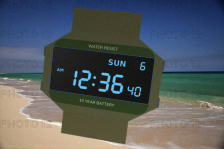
12 h 36 min 40 s
